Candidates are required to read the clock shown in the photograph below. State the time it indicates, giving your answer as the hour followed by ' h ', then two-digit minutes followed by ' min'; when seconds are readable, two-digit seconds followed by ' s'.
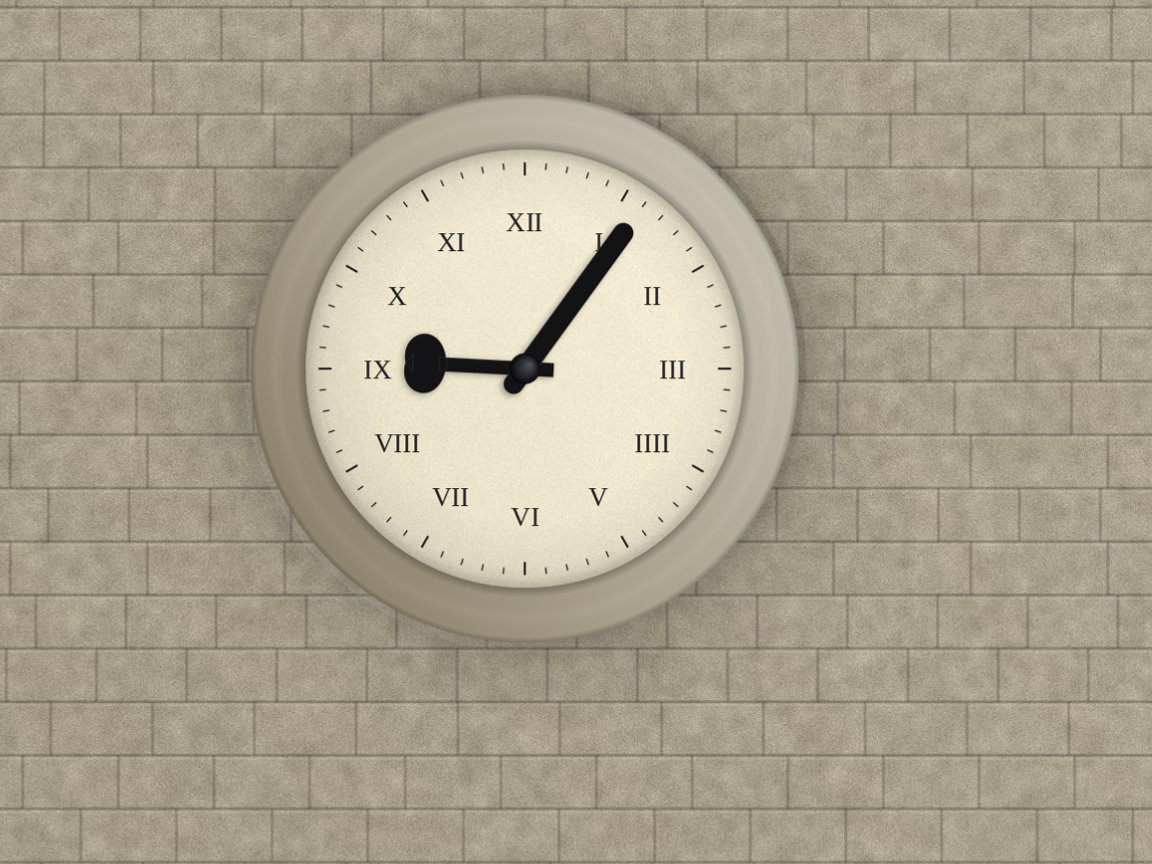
9 h 06 min
